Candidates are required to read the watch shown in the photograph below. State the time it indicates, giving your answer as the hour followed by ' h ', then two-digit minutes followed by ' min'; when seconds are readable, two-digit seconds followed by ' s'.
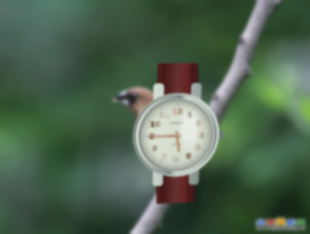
5 h 45 min
